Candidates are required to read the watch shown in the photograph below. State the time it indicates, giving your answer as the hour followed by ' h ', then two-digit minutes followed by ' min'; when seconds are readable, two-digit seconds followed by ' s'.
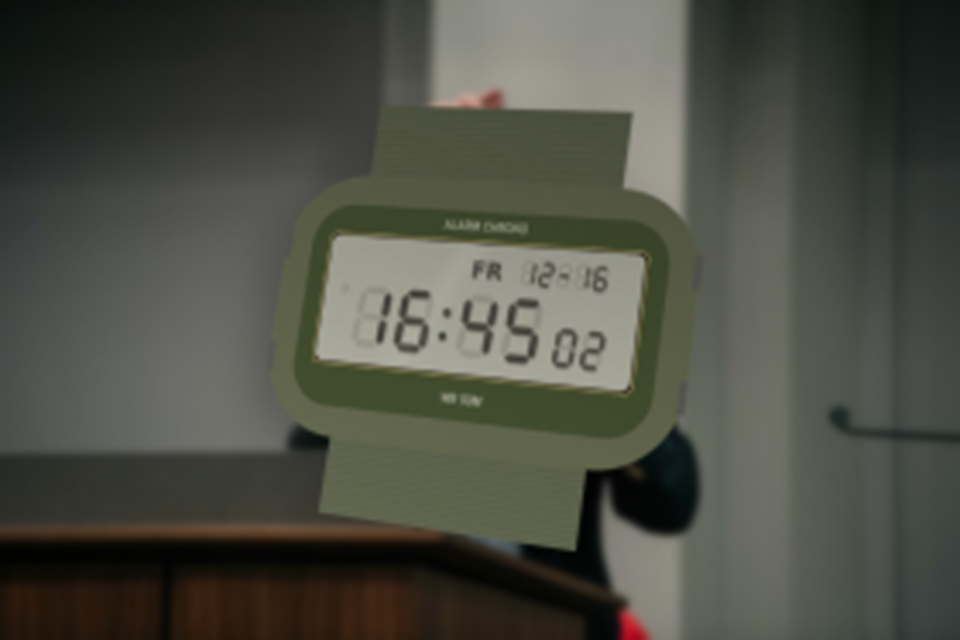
16 h 45 min 02 s
